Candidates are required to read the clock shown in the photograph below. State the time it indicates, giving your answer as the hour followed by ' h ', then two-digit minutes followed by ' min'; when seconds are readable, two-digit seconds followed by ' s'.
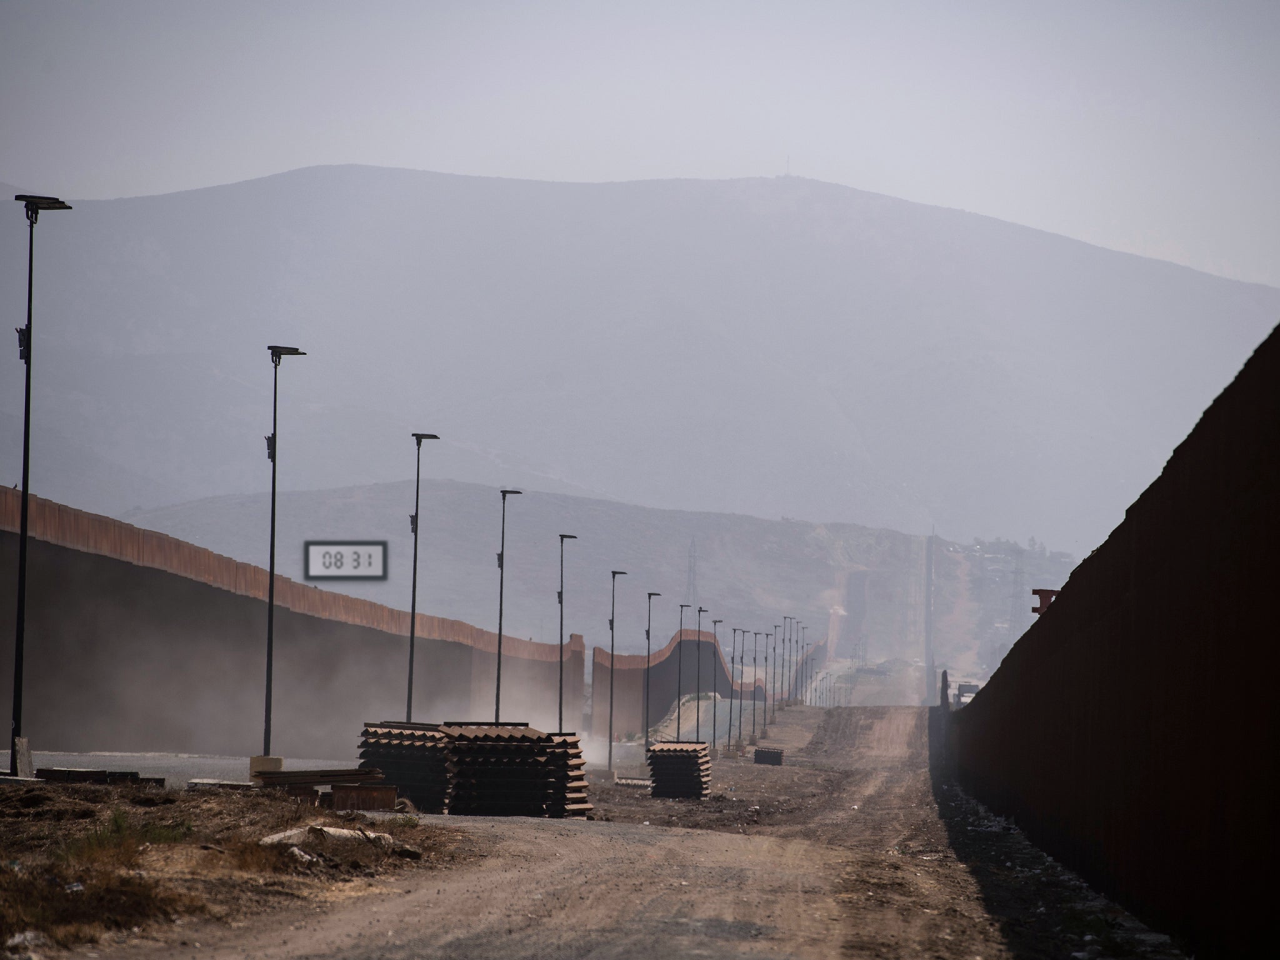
8 h 31 min
